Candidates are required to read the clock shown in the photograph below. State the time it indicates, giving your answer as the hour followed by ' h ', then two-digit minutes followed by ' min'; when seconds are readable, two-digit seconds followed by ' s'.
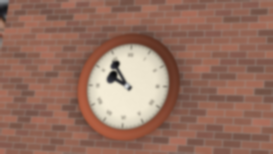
9 h 54 min
